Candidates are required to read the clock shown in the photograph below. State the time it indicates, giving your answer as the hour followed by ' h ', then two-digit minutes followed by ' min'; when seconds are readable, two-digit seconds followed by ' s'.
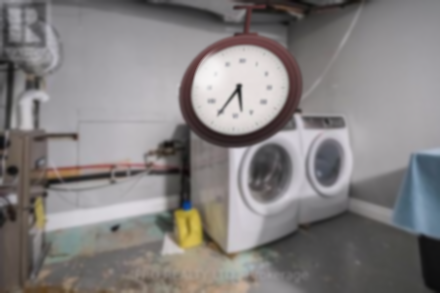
5 h 35 min
